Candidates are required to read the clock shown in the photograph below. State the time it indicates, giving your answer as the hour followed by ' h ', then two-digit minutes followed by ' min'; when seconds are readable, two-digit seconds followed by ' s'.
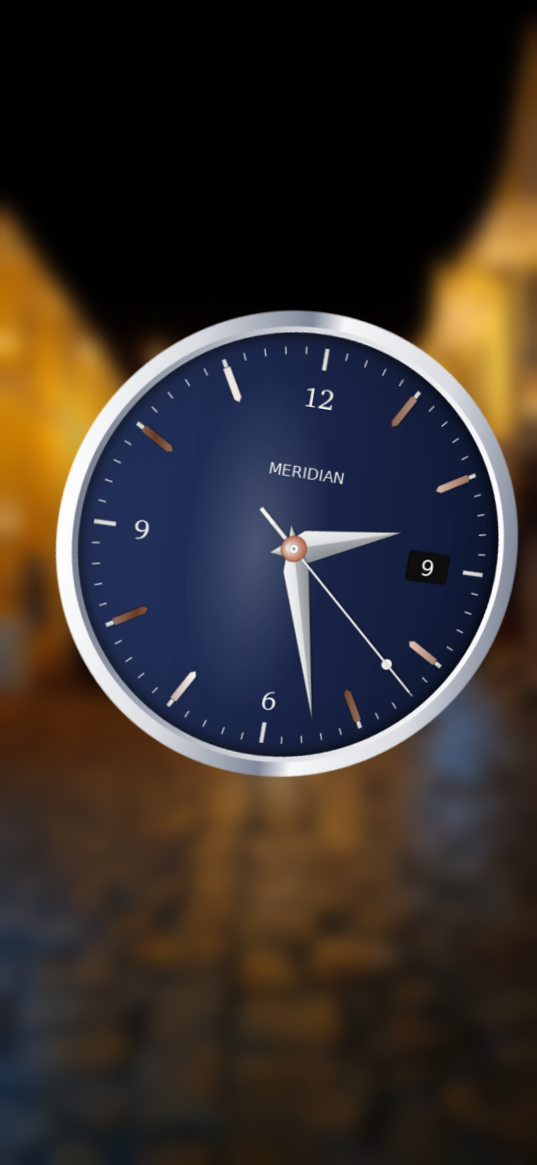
2 h 27 min 22 s
